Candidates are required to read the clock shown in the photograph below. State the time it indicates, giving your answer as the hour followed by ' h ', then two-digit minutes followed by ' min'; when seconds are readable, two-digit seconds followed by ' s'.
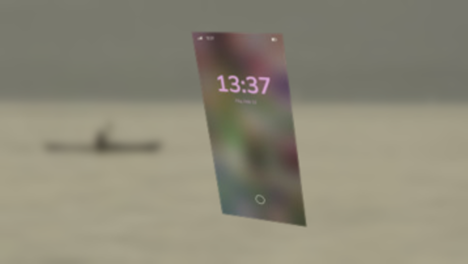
13 h 37 min
